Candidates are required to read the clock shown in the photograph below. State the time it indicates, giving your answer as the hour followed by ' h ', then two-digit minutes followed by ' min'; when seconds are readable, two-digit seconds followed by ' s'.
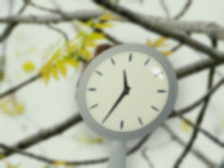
11 h 35 min
